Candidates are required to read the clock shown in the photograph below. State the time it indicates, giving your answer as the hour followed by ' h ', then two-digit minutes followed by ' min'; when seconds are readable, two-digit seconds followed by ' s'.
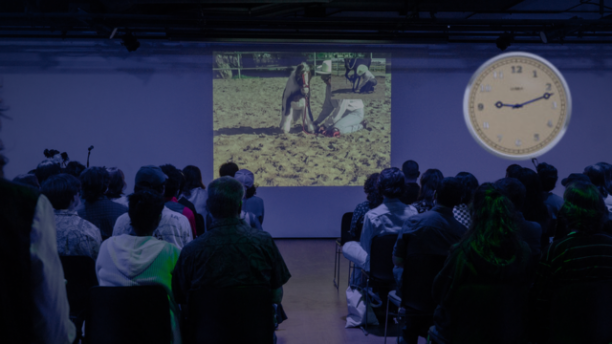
9 h 12 min
